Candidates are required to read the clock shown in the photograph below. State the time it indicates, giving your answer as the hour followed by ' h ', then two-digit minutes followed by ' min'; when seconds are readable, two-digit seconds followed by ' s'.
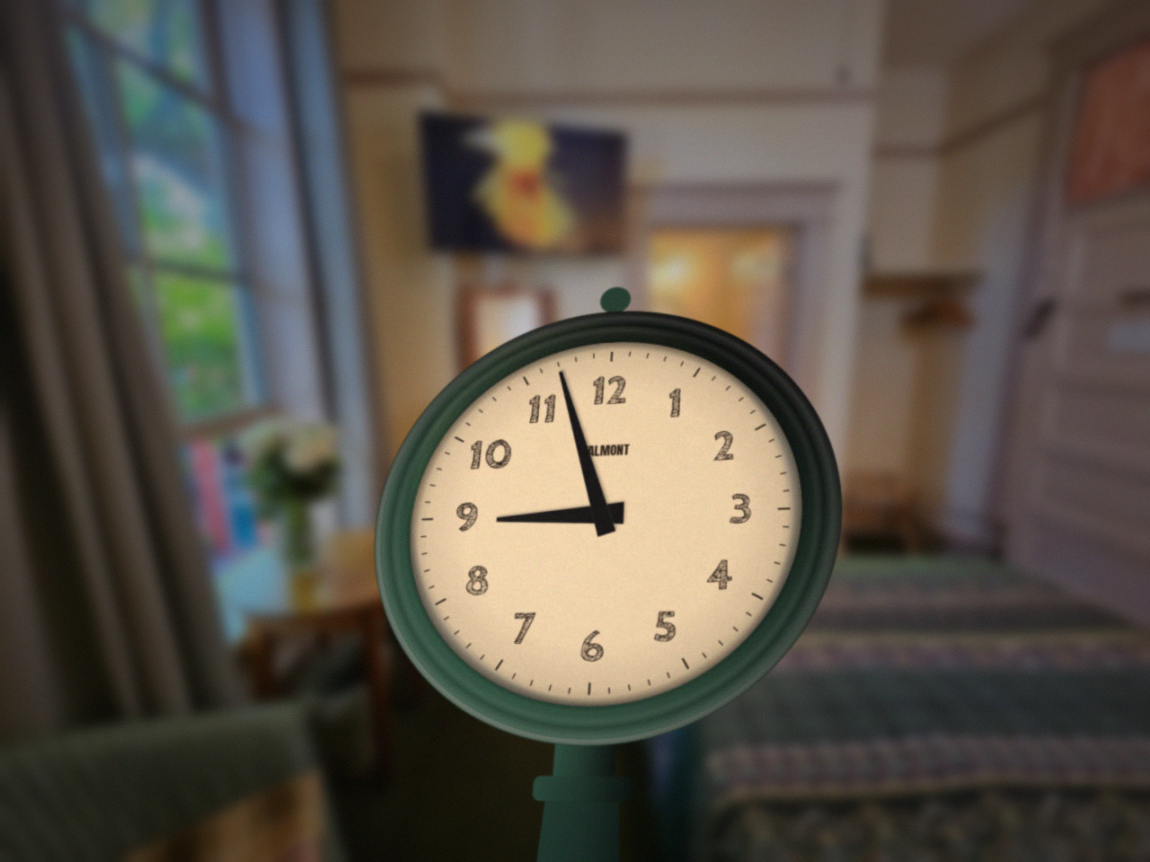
8 h 57 min
